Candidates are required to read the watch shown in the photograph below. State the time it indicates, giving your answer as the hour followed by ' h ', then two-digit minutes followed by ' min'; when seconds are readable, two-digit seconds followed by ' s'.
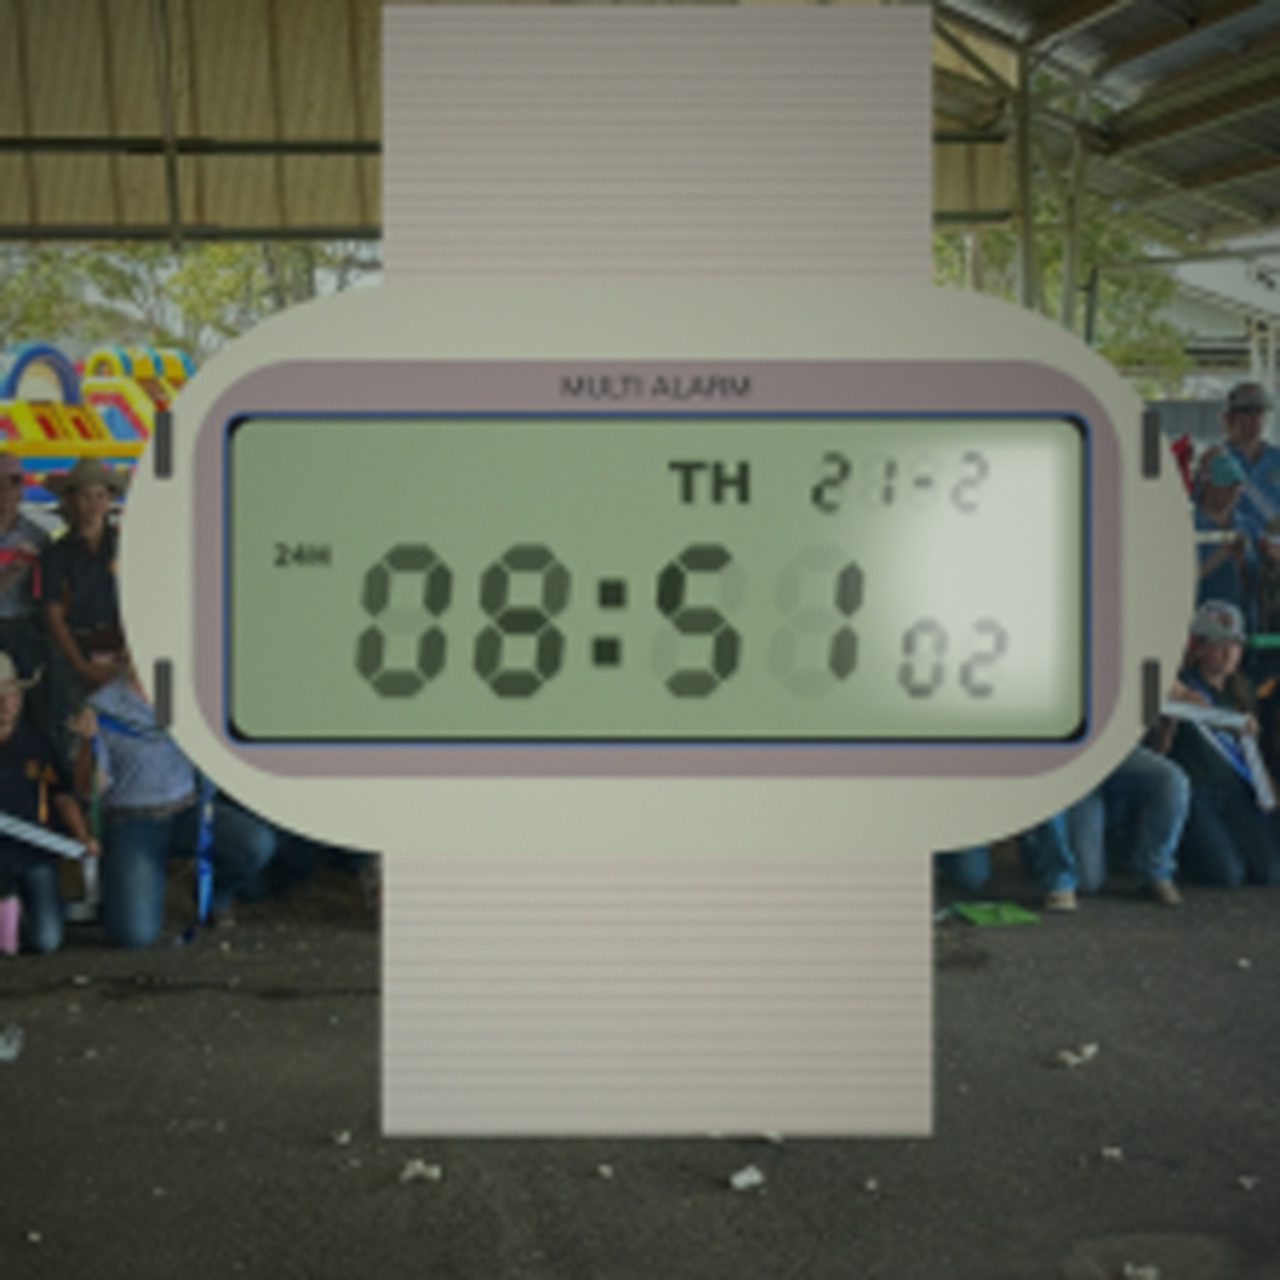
8 h 51 min 02 s
